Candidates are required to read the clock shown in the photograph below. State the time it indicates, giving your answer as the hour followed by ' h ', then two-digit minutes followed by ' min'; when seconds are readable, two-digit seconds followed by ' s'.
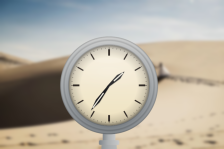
1 h 36 min
